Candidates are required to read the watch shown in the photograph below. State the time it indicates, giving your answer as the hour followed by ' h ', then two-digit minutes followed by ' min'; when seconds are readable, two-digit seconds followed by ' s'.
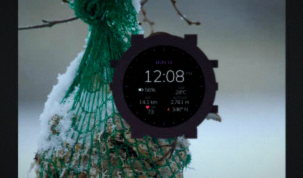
12 h 08 min
